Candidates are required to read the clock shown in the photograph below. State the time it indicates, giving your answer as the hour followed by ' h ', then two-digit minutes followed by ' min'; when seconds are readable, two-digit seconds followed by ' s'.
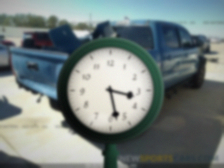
3 h 28 min
